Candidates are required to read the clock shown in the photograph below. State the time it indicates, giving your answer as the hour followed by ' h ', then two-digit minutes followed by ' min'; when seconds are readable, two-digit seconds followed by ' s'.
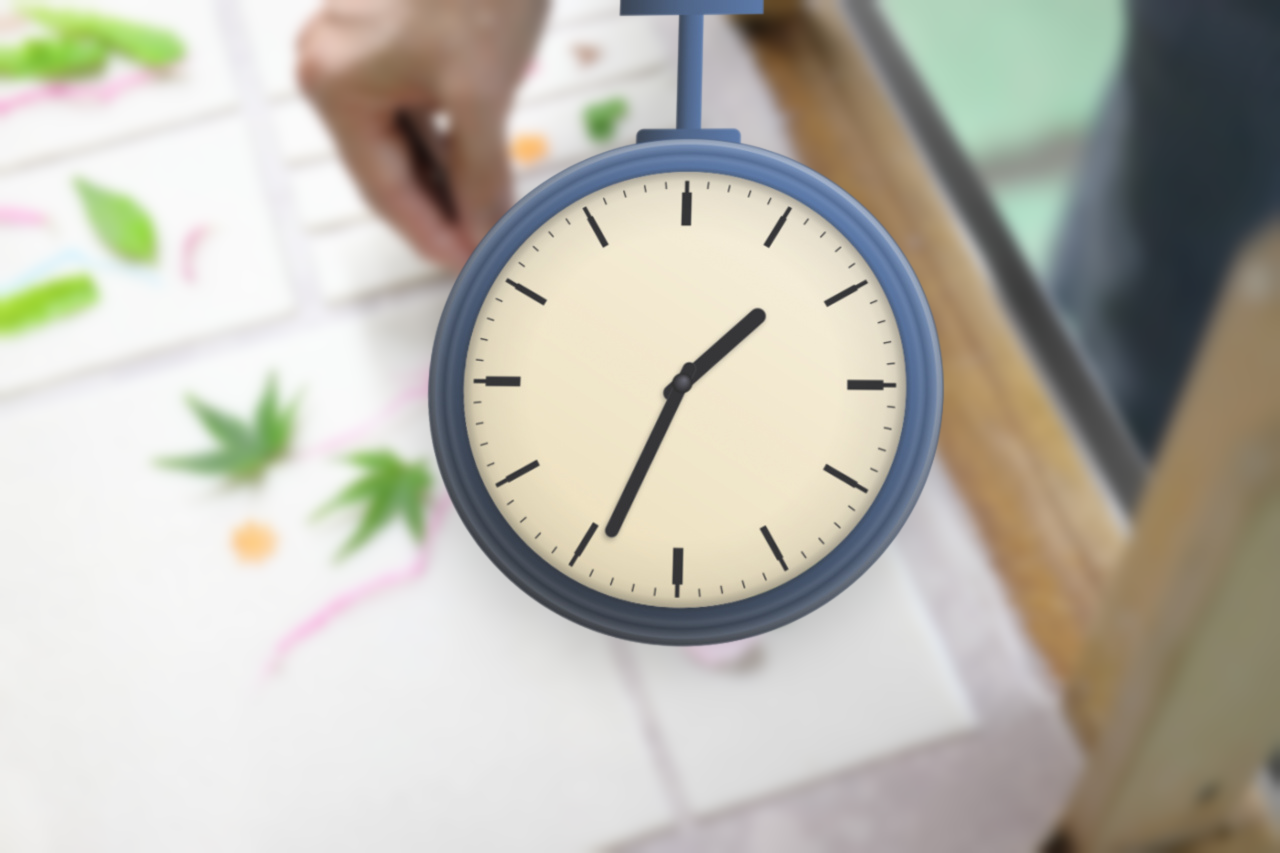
1 h 34 min
